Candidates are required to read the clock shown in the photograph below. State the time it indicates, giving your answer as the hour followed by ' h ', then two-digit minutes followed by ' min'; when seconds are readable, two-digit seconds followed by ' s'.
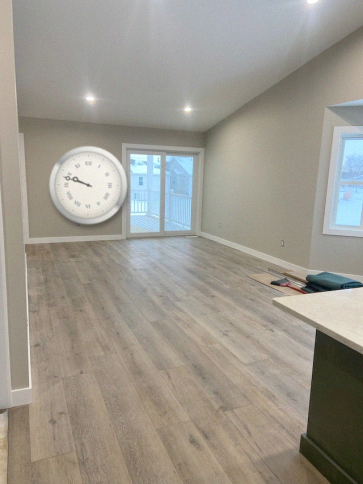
9 h 48 min
